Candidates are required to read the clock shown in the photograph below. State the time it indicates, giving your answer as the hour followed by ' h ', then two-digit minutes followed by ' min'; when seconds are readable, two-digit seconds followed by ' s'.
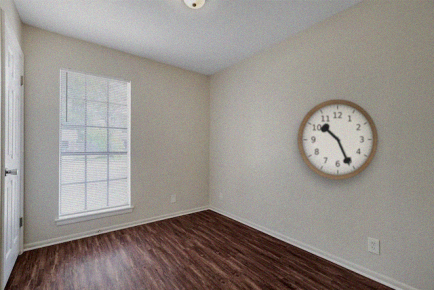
10 h 26 min
